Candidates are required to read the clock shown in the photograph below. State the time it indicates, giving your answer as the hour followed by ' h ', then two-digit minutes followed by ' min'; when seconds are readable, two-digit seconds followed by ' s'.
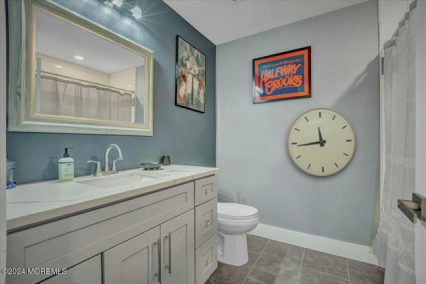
11 h 44 min
